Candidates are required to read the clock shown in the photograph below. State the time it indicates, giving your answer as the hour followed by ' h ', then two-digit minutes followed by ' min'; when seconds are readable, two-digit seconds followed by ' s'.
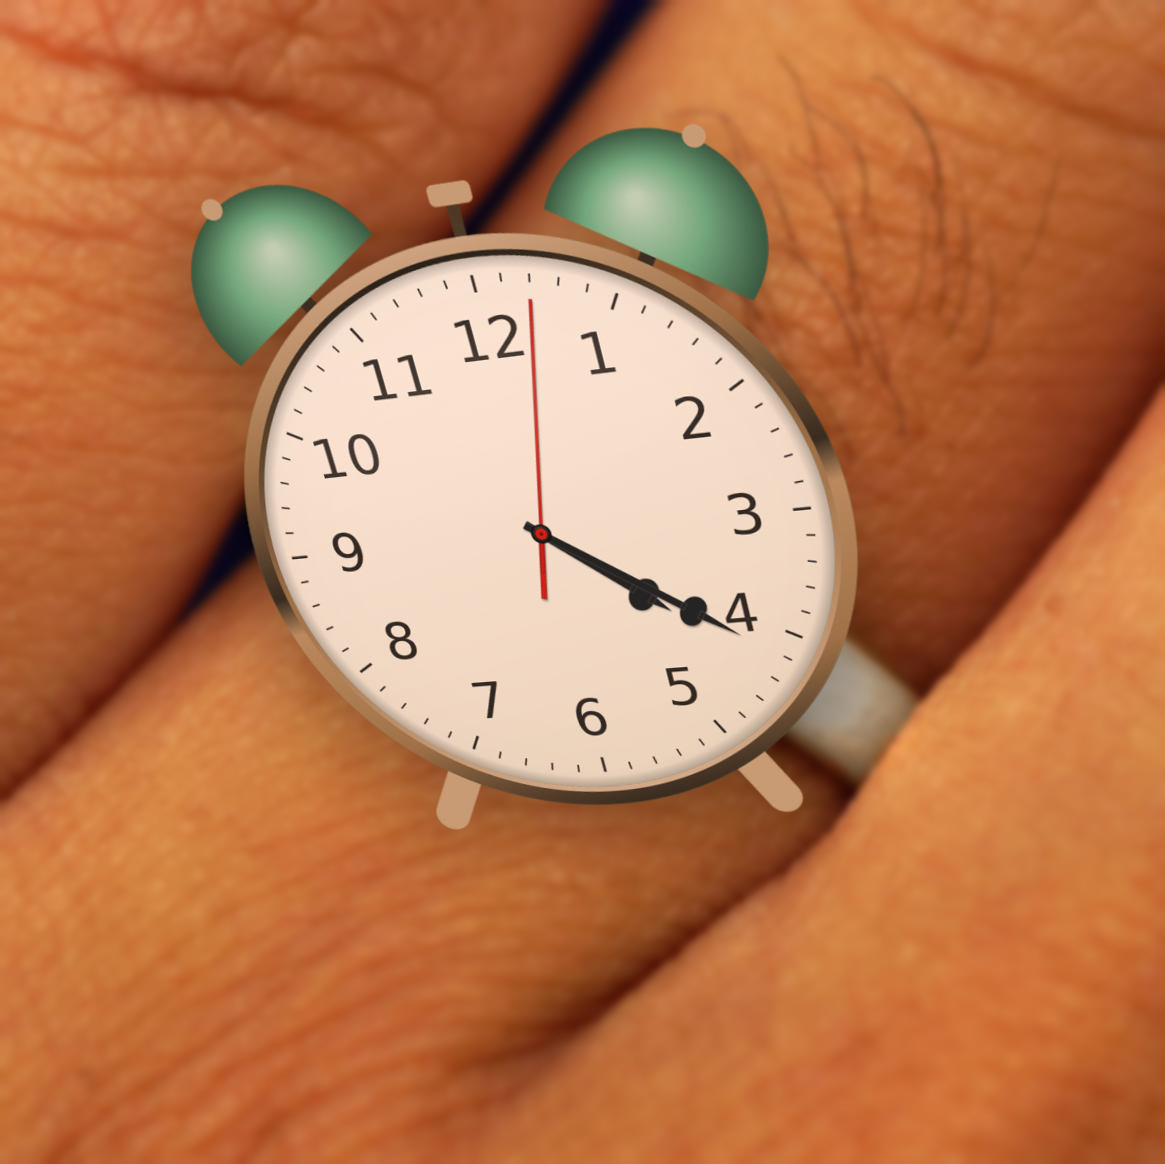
4 h 21 min 02 s
